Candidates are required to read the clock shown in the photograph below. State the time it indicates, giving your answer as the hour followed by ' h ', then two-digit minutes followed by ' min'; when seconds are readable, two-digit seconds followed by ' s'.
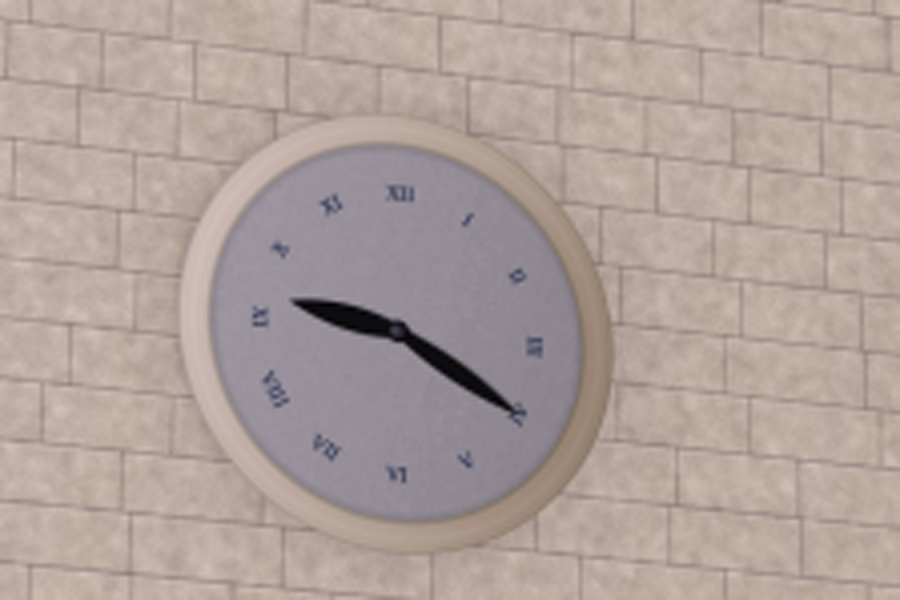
9 h 20 min
